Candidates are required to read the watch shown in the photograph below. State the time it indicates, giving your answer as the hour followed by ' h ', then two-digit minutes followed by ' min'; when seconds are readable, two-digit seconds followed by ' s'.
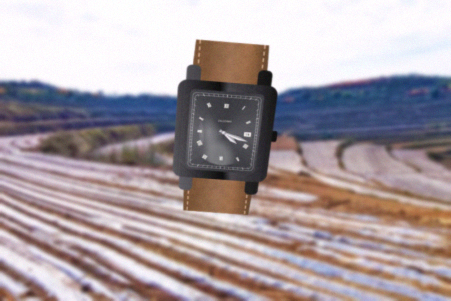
4 h 18 min
